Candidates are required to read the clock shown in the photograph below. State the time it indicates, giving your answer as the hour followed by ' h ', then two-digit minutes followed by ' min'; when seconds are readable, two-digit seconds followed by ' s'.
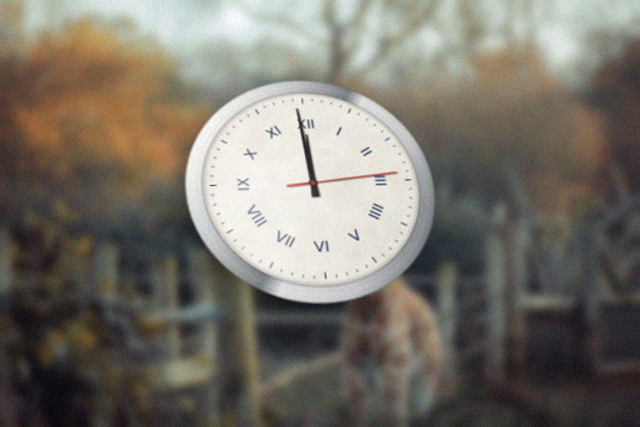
11 h 59 min 14 s
